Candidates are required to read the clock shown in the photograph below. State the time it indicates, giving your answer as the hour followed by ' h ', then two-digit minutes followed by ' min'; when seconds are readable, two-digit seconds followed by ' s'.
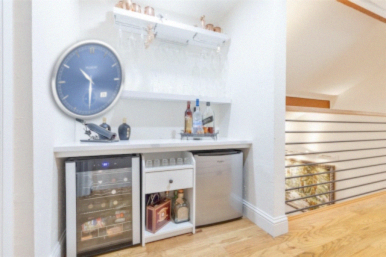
10 h 30 min
